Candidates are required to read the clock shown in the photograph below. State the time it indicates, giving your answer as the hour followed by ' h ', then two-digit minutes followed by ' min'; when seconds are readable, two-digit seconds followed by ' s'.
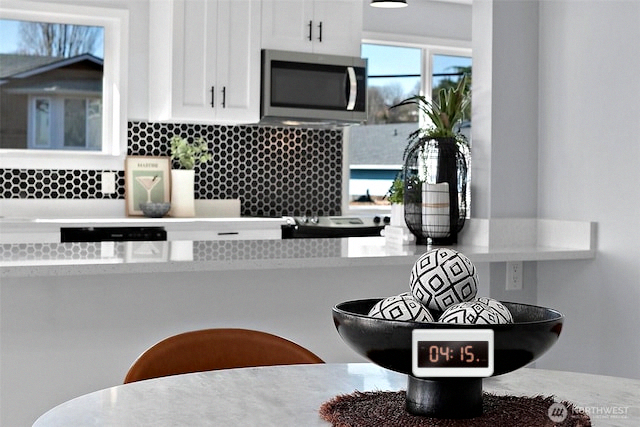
4 h 15 min
